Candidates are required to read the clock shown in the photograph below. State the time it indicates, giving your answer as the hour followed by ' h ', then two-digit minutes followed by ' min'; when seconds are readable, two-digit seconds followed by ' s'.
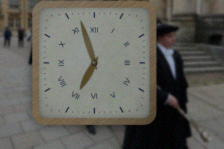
6 h 57 min
